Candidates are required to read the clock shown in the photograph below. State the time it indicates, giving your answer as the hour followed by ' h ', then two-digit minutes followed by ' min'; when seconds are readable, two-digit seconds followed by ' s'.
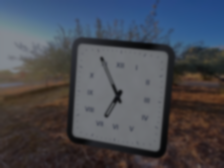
6 h 55 min
